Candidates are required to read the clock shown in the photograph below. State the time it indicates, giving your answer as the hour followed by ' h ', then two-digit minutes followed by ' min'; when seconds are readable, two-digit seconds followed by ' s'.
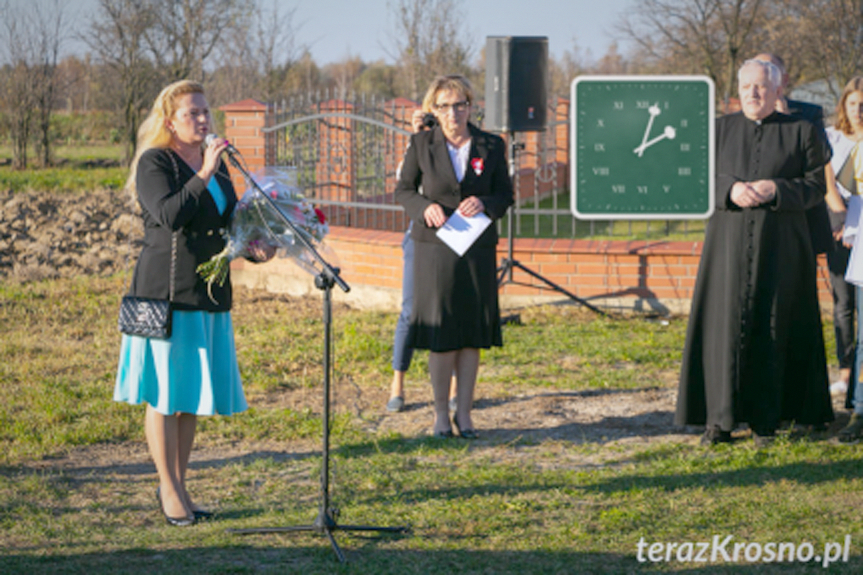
2 h 03 min
